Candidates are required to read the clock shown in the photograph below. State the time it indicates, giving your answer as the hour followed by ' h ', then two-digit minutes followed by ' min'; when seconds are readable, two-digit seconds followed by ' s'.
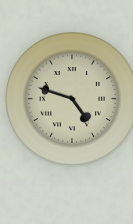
4 h 48 min
